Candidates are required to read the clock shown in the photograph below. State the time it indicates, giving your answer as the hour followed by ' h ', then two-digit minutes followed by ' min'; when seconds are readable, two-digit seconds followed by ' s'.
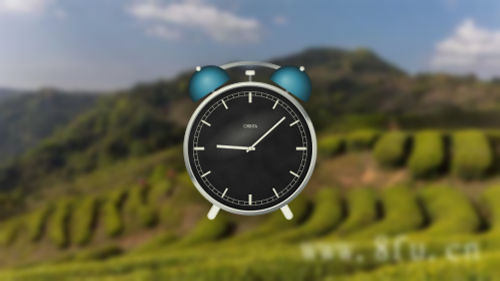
9 h 08 min
